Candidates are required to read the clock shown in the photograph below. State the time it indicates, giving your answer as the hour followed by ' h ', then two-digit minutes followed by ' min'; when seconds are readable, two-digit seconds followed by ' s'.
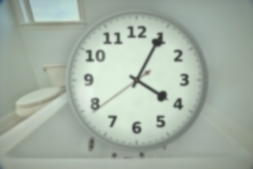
4 h 04 min 39 s
